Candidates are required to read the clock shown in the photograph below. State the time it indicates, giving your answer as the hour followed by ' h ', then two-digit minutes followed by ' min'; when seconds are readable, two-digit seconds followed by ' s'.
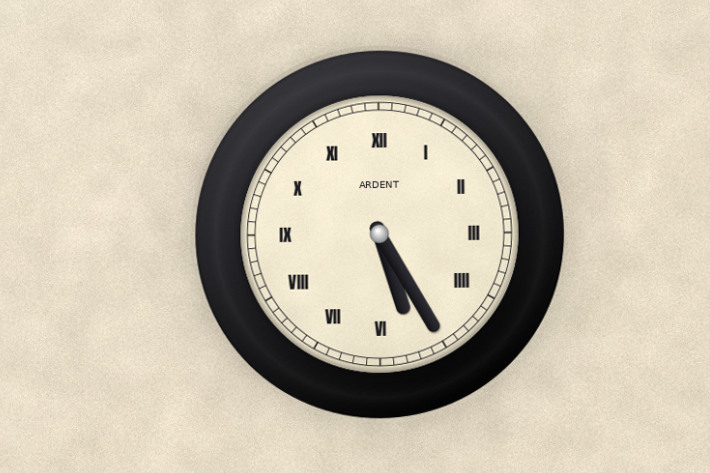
5 h 25 min
